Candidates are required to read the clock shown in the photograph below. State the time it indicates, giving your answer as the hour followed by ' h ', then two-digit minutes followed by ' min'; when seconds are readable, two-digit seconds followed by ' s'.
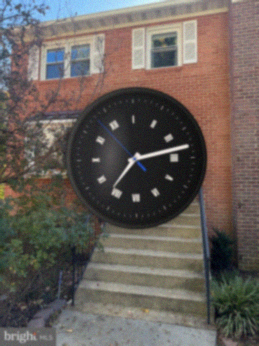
8 h 17 min 58 s
